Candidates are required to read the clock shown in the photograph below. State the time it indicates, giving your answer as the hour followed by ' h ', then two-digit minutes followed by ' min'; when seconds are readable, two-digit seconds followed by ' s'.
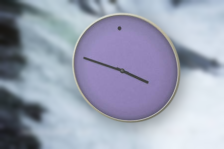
3 h 48 min
